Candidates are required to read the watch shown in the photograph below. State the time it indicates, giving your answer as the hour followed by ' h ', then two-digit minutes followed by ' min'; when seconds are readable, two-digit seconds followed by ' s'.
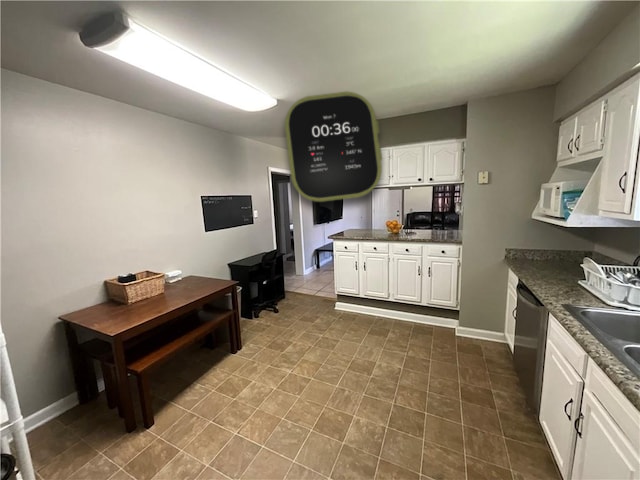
0 h 36 min
